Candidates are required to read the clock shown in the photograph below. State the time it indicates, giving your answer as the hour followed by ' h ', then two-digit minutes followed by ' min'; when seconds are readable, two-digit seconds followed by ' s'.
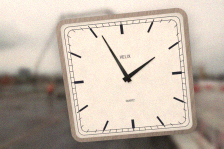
1 h 56 min
